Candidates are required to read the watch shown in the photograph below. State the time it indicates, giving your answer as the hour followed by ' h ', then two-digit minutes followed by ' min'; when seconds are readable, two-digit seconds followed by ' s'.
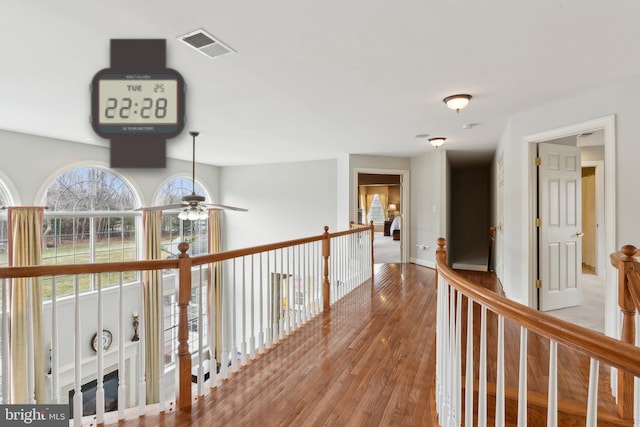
22 h 28 min
